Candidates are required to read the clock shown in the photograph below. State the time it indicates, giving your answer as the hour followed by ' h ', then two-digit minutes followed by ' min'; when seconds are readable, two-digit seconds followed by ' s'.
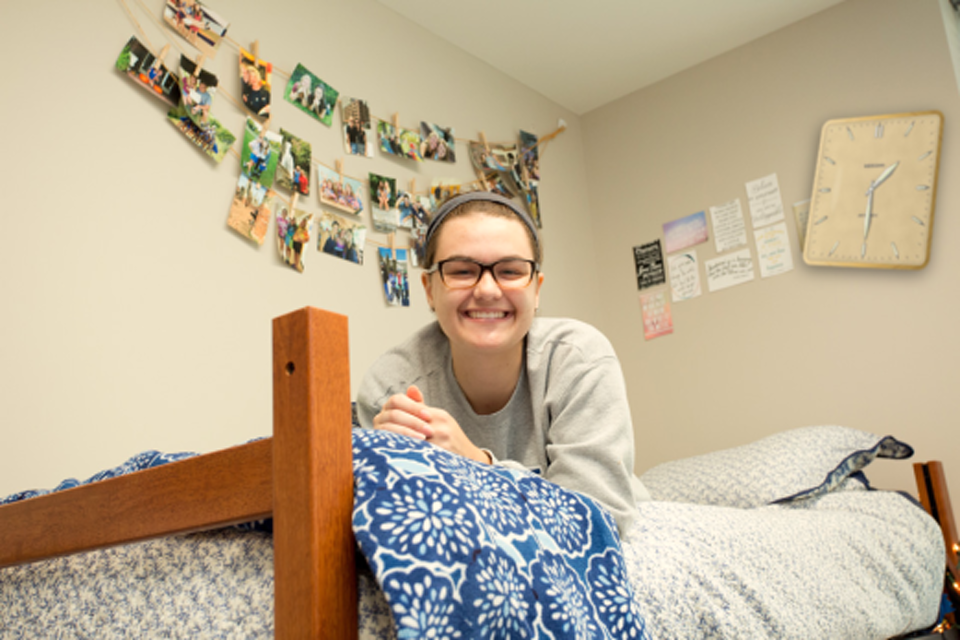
1 h 30 min
